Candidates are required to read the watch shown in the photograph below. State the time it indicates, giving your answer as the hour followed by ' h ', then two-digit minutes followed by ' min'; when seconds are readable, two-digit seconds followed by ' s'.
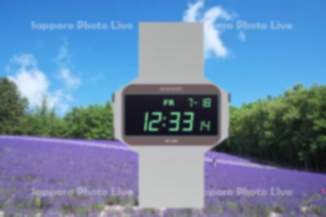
12 h 33 min
